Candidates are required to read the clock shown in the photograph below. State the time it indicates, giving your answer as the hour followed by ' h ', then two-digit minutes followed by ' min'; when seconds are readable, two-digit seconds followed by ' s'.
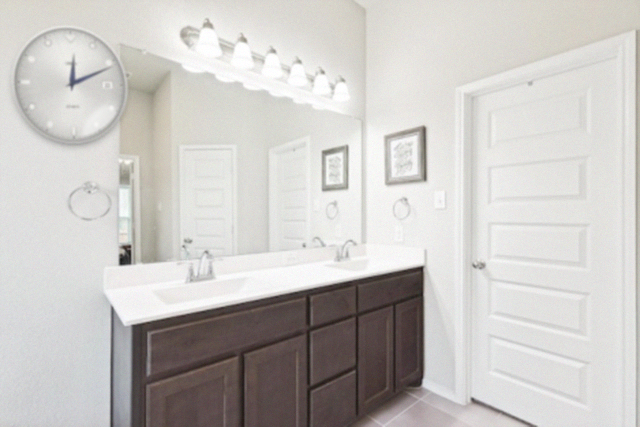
12 h 11 min
